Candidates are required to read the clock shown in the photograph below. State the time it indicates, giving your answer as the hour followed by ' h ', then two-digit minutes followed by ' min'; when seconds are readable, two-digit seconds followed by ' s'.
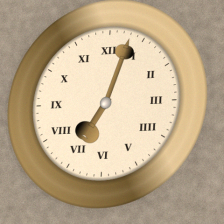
7 h 03 min
